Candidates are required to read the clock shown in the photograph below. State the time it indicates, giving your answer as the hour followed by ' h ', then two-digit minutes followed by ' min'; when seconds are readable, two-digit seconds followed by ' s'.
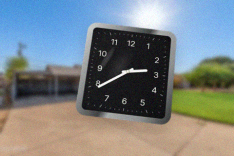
2 h 39 min
